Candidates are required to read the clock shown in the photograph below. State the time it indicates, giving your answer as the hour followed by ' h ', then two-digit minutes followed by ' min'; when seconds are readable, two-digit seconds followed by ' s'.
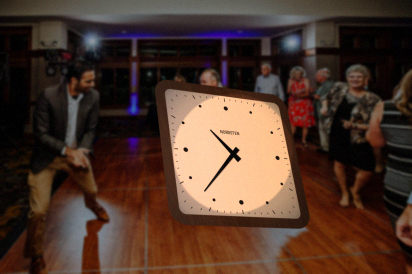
10 h 37 min
